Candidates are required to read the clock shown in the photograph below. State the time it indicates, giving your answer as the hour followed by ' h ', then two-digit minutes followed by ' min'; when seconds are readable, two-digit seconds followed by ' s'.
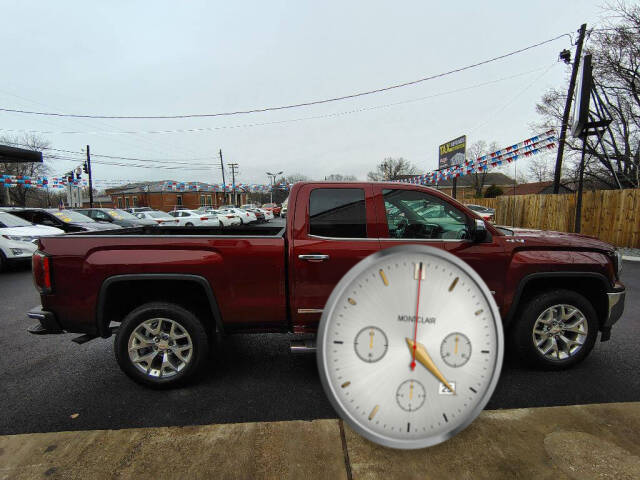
4 h 22 min
